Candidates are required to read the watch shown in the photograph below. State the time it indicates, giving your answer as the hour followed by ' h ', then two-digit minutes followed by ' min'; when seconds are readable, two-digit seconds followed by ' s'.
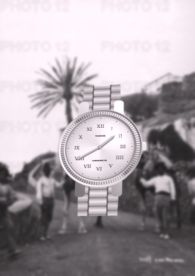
1 h 40 min
